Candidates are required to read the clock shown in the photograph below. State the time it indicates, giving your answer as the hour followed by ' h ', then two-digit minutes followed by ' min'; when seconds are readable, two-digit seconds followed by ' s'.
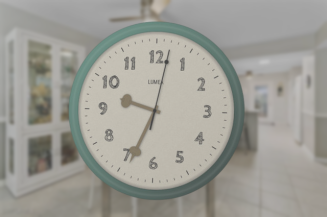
9 h 34 min 02 s
